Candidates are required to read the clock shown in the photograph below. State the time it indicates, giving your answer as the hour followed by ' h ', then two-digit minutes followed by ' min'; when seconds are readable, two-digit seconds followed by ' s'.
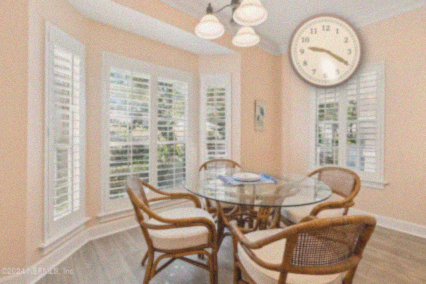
9 h 20 min
